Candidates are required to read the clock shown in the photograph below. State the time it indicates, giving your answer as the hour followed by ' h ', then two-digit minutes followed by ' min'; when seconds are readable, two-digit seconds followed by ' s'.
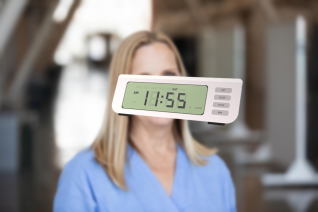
11 h 55 min
